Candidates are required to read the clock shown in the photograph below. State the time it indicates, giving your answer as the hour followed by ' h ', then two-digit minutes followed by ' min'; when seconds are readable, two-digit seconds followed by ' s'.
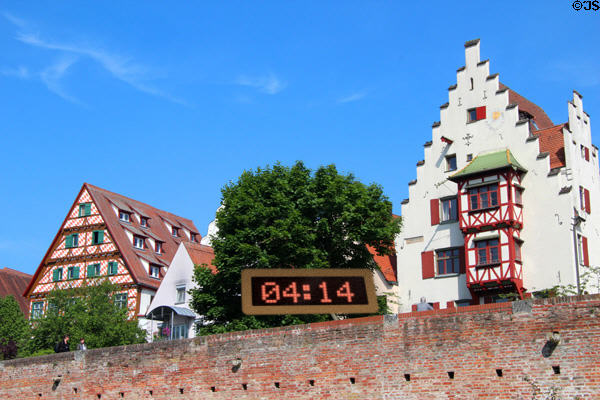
4 h 14 min
